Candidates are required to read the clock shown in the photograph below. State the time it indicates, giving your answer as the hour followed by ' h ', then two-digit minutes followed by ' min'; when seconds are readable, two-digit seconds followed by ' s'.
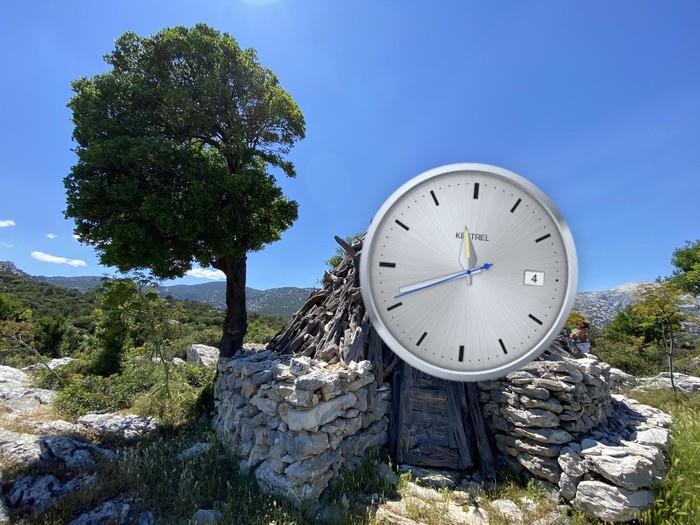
11 h 41 min 41 s
